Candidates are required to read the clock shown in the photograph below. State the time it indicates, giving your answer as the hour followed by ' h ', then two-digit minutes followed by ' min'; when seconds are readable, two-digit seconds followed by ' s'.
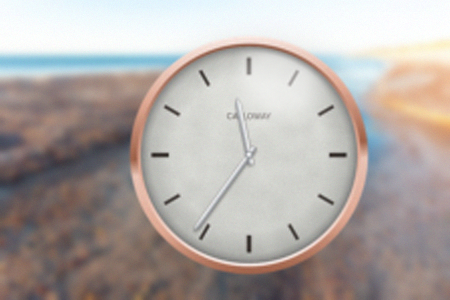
11 h 36 min
